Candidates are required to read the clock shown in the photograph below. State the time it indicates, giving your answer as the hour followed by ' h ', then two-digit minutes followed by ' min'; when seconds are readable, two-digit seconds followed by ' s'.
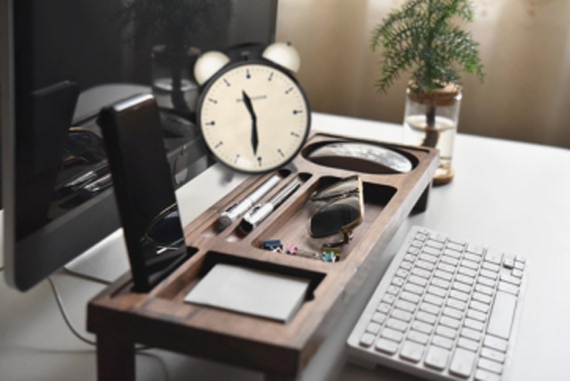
11 h 31 min
